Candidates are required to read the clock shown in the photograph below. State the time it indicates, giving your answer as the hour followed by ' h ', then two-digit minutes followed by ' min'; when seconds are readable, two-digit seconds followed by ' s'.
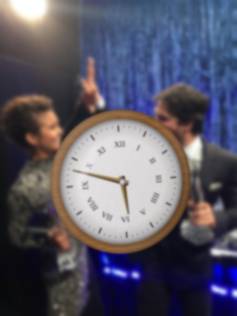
5 h 48 min
